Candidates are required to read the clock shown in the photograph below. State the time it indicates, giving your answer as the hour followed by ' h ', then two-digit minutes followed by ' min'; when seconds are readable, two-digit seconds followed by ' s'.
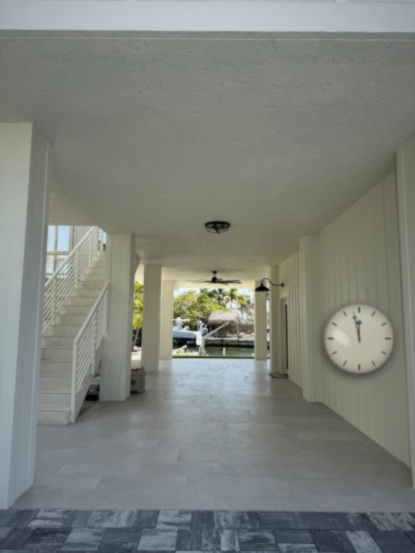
11 h 58 min
